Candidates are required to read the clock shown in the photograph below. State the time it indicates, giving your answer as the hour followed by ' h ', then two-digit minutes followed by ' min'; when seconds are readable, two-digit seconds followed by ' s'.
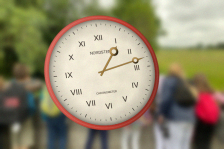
1 h 13 min
